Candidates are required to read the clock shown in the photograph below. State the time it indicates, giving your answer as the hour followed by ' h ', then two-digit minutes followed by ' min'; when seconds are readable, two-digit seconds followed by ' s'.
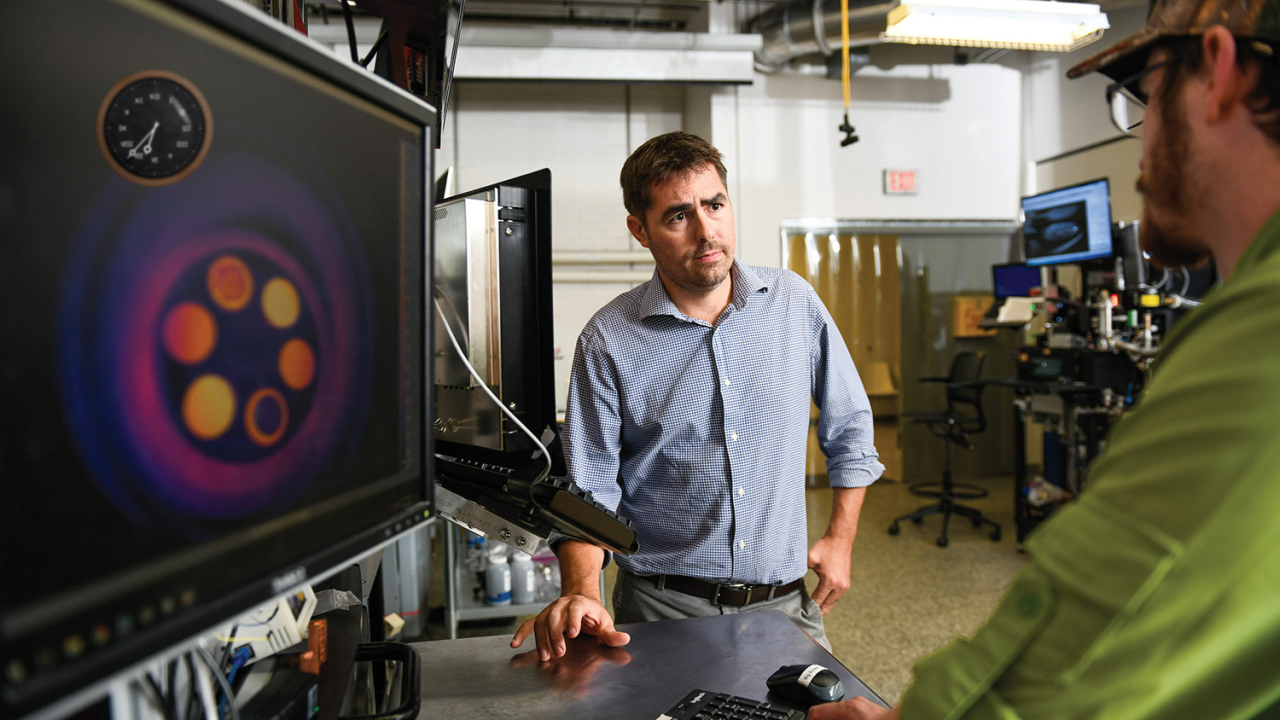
6 h 37 min
